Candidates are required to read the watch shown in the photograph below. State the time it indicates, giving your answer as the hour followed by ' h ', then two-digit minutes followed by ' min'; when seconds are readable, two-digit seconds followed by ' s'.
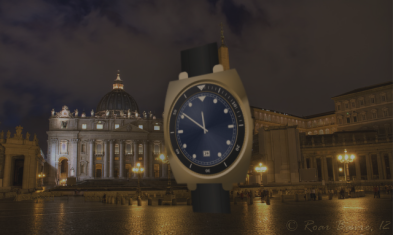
11 h 51 min
